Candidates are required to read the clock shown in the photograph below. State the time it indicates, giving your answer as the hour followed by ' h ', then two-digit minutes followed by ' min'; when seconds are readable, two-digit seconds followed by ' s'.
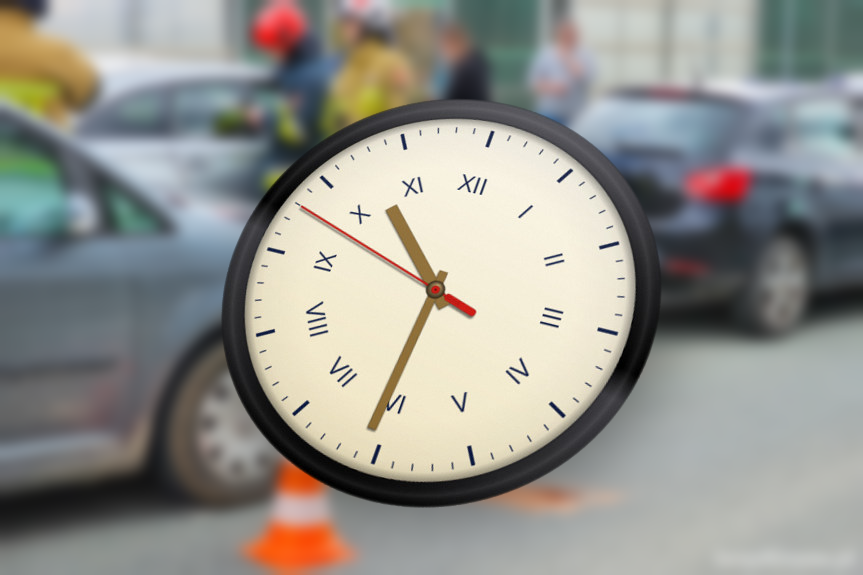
10 h 30 min 48 s
